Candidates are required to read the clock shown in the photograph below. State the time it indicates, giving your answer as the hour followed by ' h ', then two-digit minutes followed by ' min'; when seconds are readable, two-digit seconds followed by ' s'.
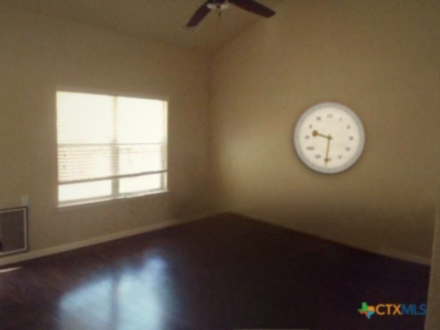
9 h 31 min
